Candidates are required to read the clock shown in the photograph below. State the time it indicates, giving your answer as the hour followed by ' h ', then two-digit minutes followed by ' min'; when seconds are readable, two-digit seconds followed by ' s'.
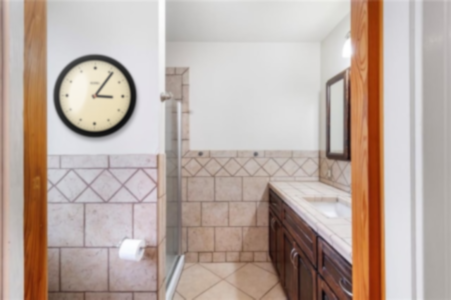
3 h 06 min
